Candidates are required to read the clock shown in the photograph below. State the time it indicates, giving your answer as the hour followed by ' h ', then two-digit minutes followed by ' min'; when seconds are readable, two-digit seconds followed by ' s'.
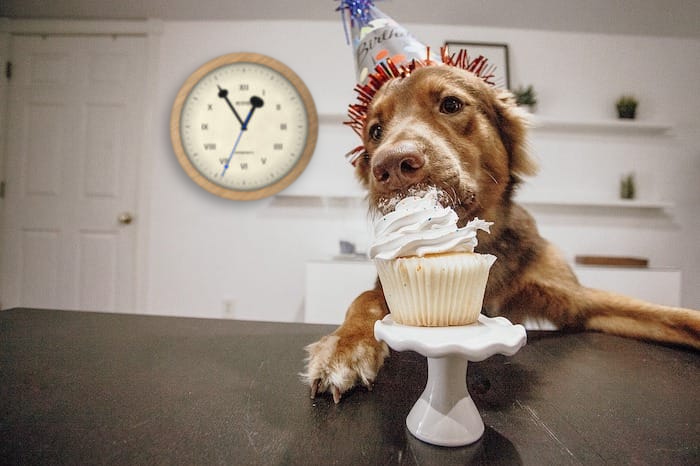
12 h 54 min 34 s
